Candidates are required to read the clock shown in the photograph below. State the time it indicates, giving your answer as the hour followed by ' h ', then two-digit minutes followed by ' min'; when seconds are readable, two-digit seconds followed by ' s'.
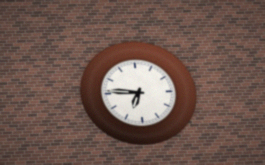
6 h 46 min
